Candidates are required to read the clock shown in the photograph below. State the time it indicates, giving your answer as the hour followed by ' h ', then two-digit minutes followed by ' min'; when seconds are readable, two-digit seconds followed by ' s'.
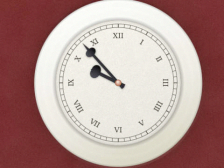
9 h 53 min
